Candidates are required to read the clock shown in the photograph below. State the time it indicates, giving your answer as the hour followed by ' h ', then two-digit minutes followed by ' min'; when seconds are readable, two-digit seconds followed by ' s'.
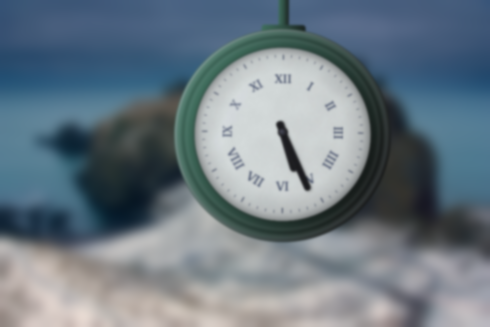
5 h 26 min
